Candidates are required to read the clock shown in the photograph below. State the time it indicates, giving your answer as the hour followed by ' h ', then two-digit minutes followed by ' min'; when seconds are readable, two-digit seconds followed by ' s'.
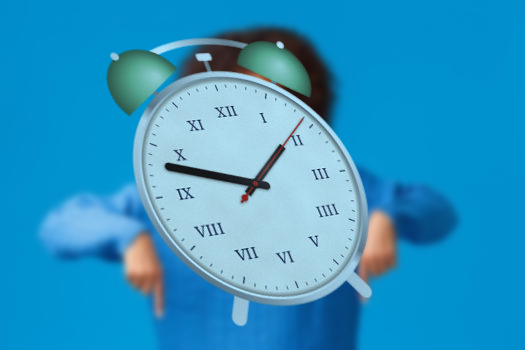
1 h 48 min 09 s
